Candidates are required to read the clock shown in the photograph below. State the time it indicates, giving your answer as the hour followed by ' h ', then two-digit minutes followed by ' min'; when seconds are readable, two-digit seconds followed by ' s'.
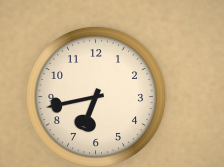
6 h 43 min
